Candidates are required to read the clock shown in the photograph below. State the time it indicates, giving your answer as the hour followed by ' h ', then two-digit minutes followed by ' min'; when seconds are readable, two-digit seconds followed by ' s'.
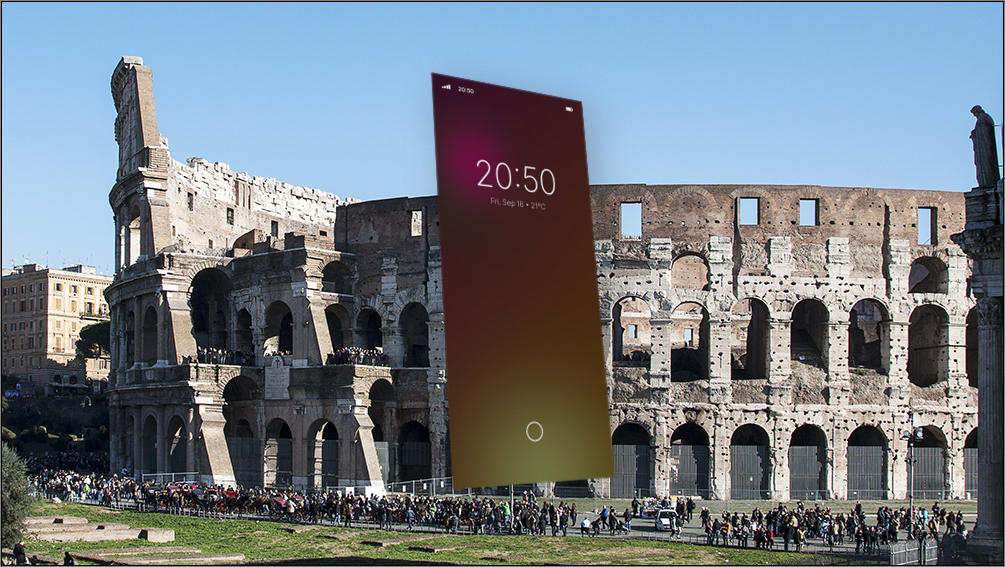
20 h 50 min
